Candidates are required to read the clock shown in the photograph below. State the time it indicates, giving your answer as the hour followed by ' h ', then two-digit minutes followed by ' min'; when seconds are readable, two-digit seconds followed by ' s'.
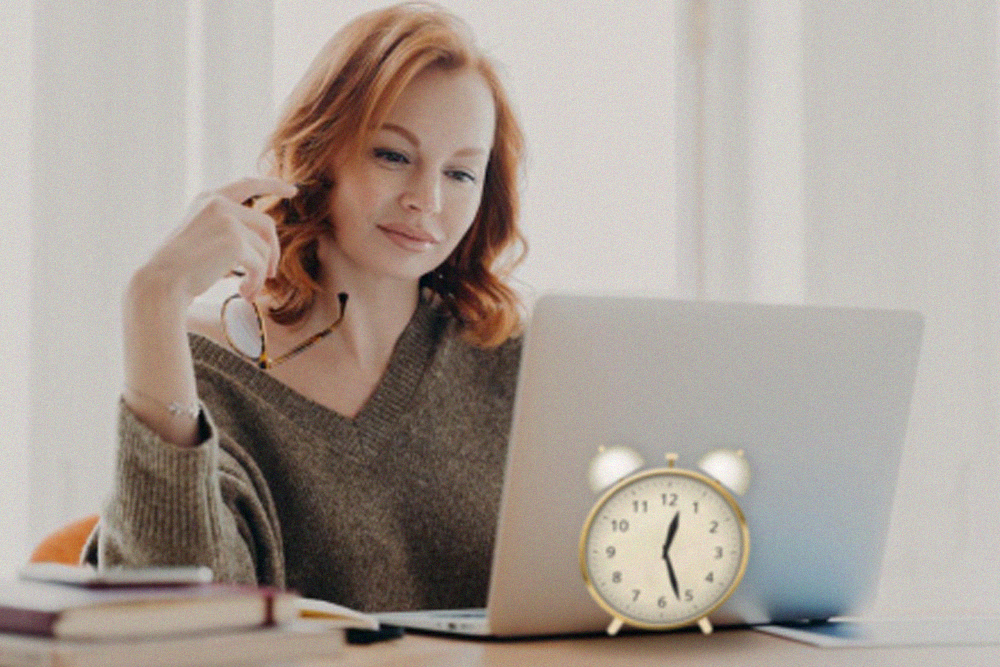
12 h 27 min
